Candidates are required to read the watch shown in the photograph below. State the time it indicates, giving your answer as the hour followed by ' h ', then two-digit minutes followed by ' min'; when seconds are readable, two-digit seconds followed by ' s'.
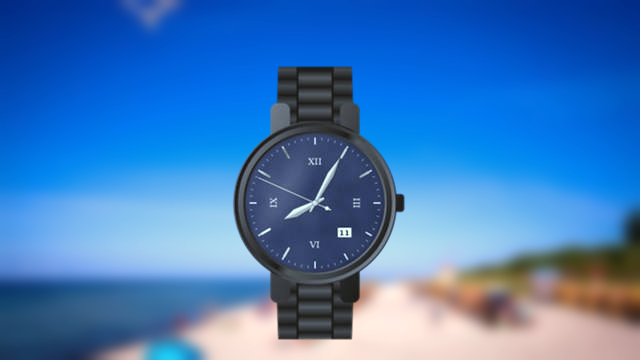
8 h 04 min 49 s
